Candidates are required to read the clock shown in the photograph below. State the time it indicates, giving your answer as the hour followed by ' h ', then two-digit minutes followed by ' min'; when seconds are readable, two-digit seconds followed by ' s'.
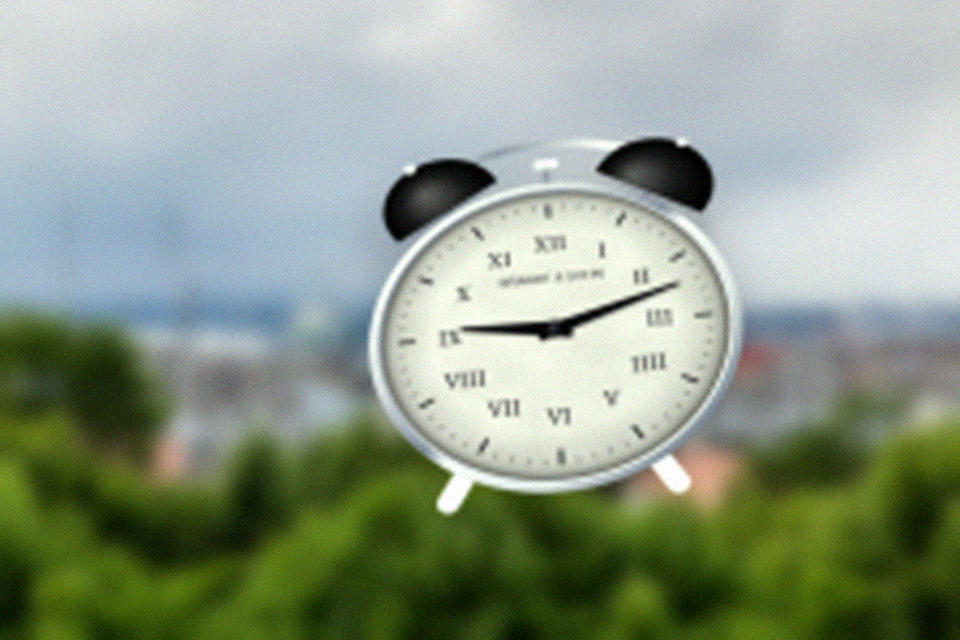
9 h 12 min
